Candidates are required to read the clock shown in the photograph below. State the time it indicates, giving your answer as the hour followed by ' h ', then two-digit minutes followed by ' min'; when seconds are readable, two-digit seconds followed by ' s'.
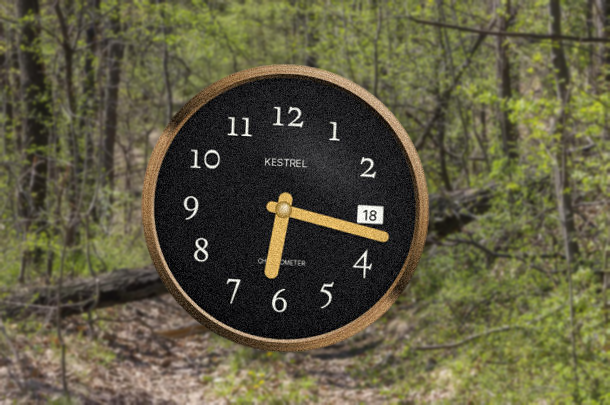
6 h 17 min
